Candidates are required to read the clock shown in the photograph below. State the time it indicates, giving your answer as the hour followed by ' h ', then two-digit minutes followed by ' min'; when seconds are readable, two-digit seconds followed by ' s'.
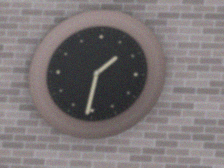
1 h 31 min
